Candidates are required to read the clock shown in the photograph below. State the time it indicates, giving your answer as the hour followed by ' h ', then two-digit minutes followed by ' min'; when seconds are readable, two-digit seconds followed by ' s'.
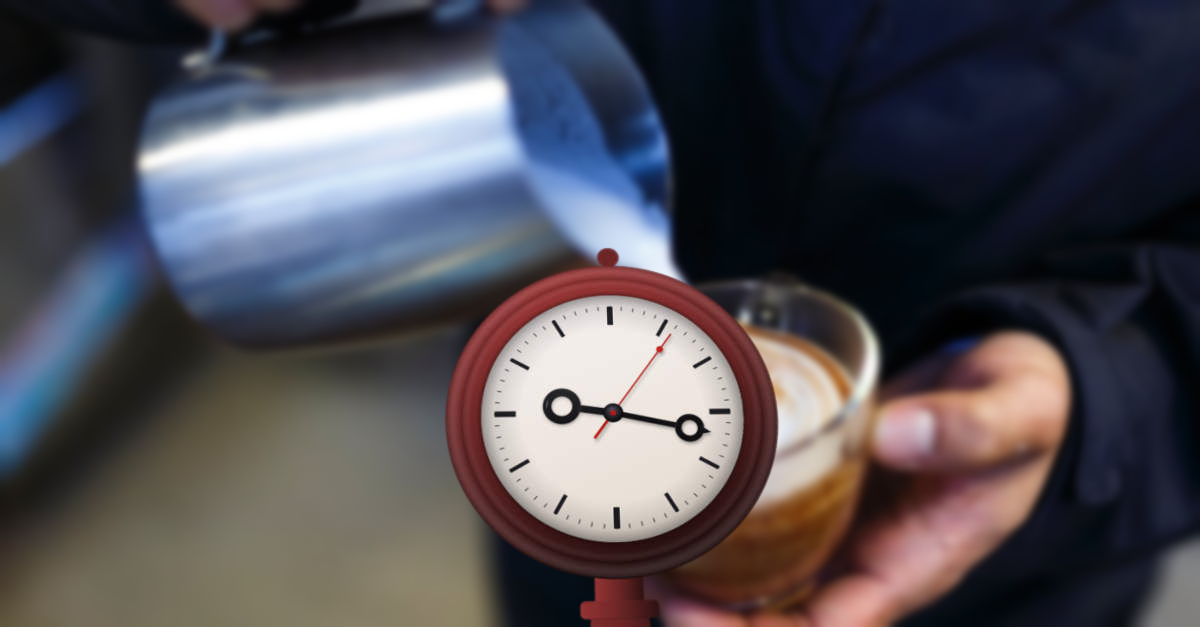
9 h 17 min 06 s
